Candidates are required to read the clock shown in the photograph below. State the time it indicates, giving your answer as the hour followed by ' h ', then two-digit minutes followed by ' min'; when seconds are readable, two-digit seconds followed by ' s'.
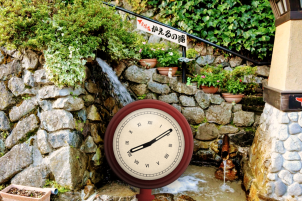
8 h 09 min
